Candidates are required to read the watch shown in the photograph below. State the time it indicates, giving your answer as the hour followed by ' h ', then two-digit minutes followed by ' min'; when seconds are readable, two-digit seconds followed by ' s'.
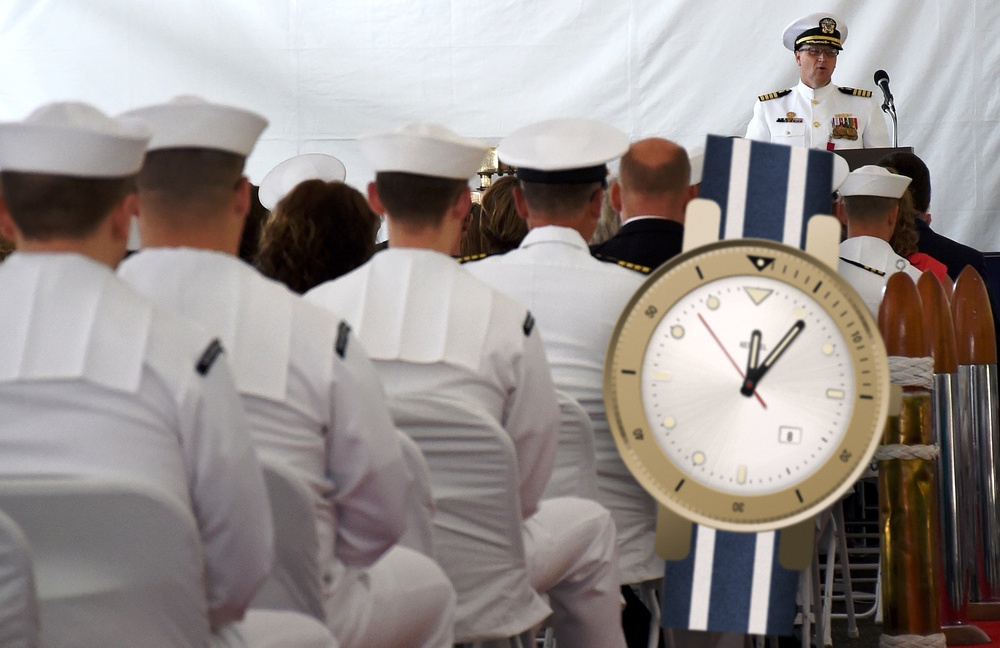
12 h 05 min 53 s
